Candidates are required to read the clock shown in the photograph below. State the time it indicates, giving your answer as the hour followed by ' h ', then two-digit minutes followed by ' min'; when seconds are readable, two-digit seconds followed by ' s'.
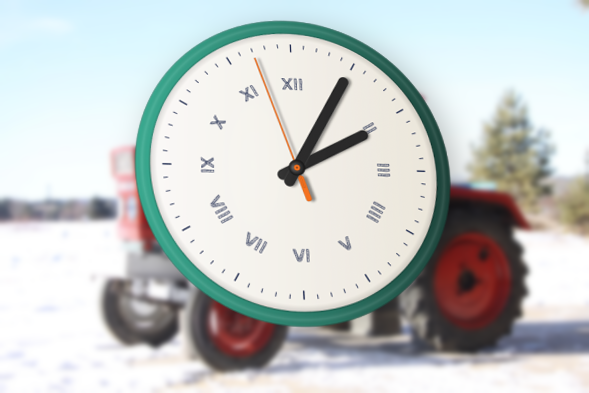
2 h 04 min 57 s
